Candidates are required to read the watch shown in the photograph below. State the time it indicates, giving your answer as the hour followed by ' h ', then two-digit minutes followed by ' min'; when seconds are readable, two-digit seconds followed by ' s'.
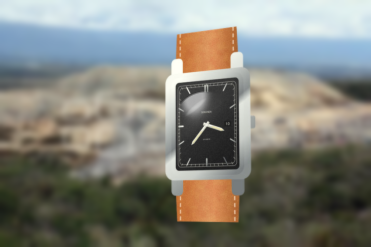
3 h 37 min
